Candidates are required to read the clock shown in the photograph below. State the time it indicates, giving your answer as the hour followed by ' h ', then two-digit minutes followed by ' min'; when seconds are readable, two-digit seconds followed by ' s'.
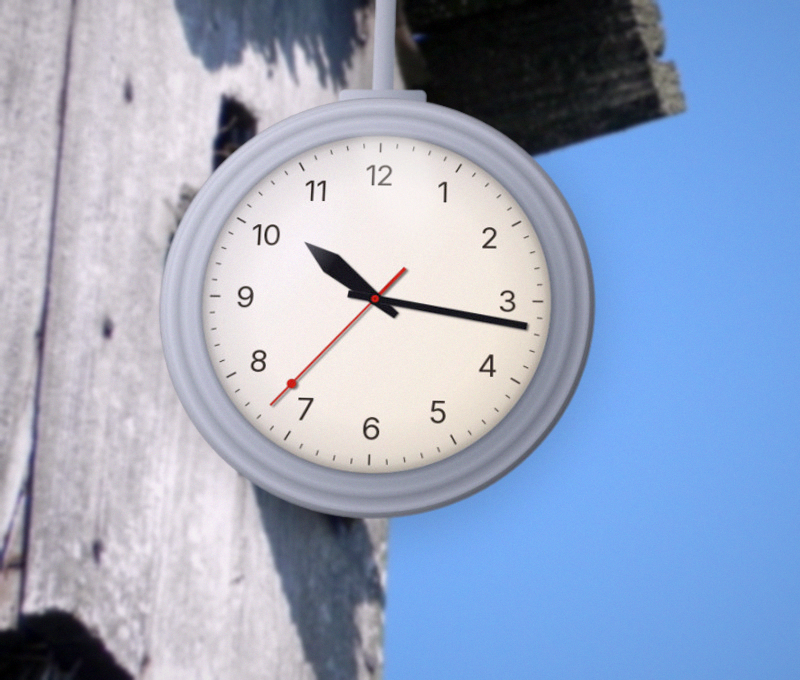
10 h 16 min 37 s
